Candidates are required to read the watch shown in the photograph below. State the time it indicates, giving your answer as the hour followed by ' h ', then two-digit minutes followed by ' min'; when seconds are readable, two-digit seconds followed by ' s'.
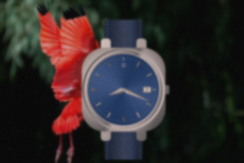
8 h 19 min
